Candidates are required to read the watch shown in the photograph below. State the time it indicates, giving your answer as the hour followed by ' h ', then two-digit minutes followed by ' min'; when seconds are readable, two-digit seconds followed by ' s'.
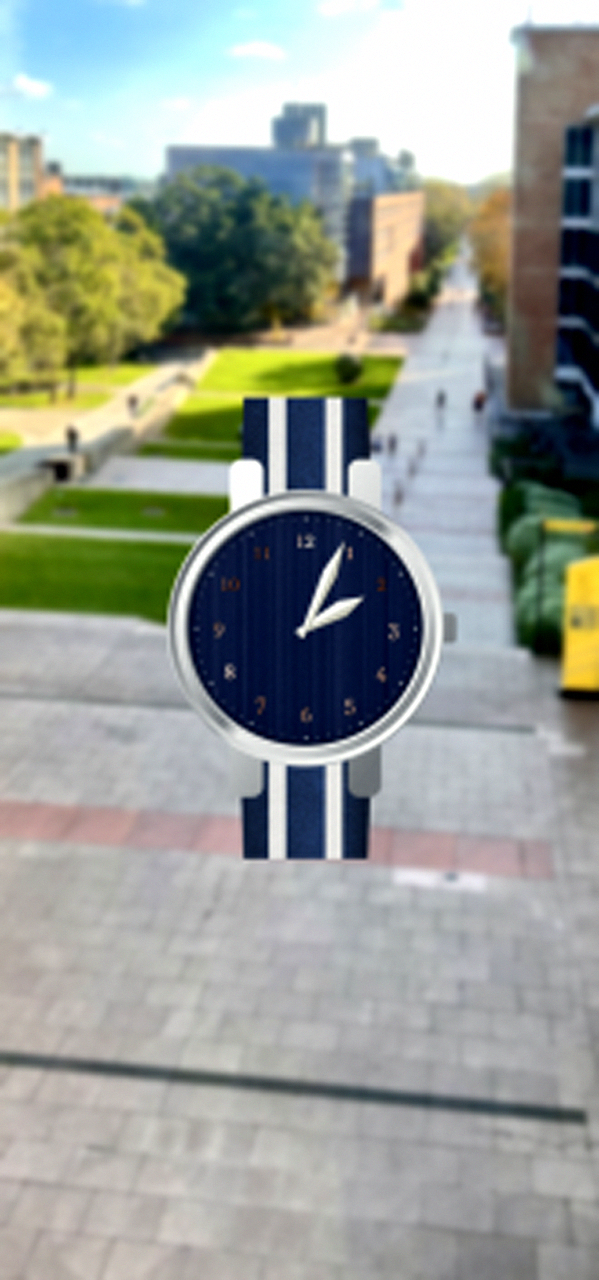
2 h 04 min
